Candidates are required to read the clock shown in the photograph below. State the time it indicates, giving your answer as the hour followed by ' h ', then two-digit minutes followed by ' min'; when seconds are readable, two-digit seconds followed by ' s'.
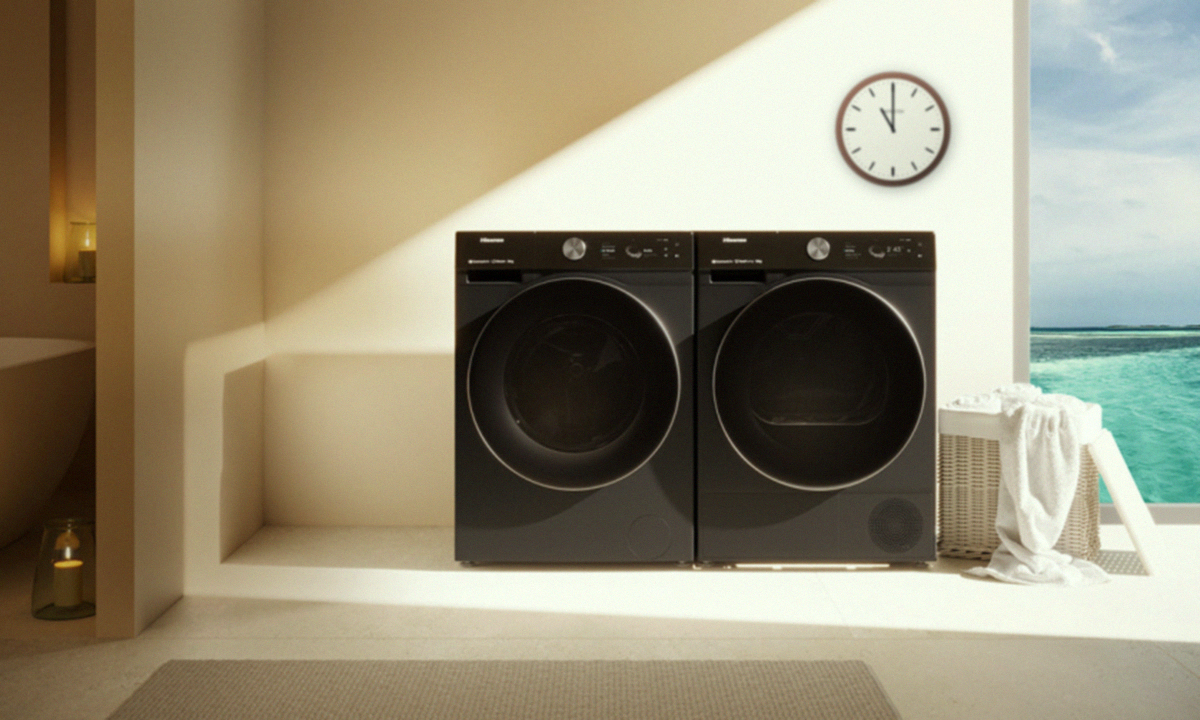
11 h 00 min
